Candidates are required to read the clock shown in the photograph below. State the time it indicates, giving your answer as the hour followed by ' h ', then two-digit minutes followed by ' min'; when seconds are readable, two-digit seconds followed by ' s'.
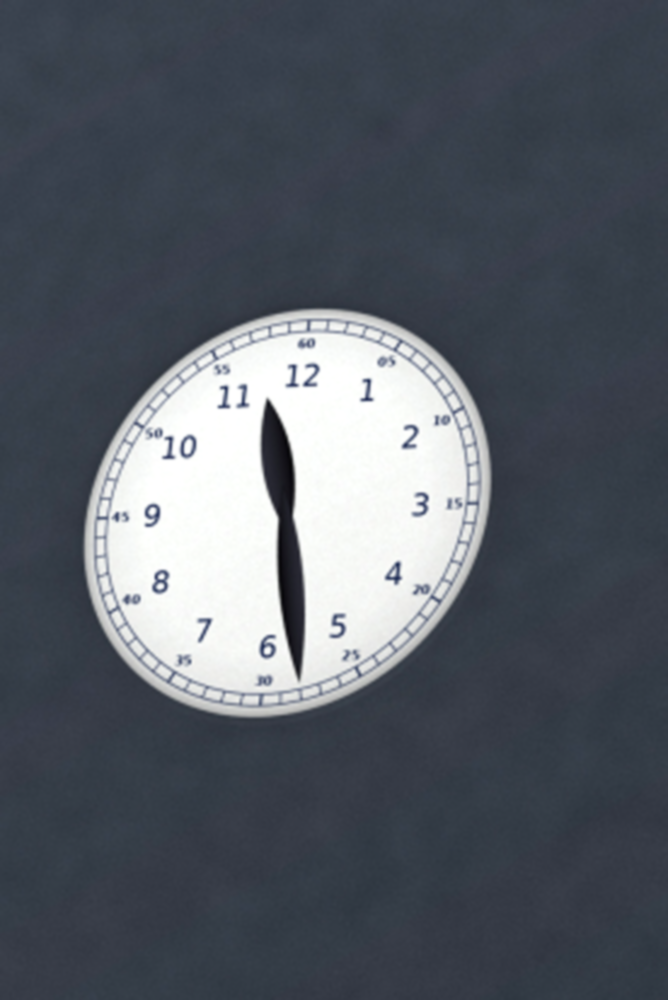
11 h 28 min
